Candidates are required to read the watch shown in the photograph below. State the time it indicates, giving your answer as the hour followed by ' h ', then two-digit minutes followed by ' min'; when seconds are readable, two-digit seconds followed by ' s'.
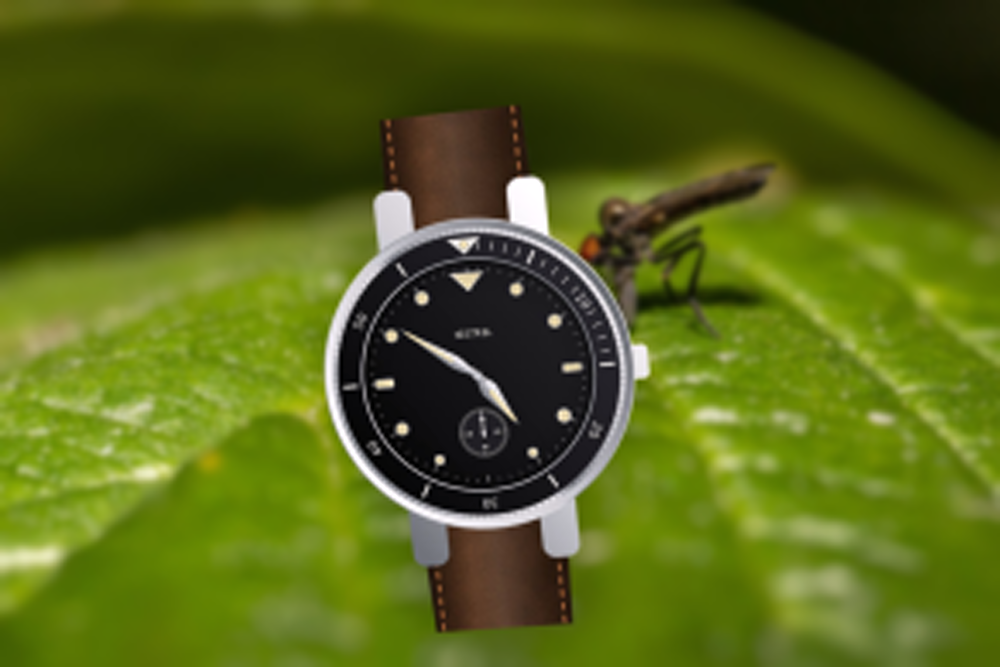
4 h 51 min
